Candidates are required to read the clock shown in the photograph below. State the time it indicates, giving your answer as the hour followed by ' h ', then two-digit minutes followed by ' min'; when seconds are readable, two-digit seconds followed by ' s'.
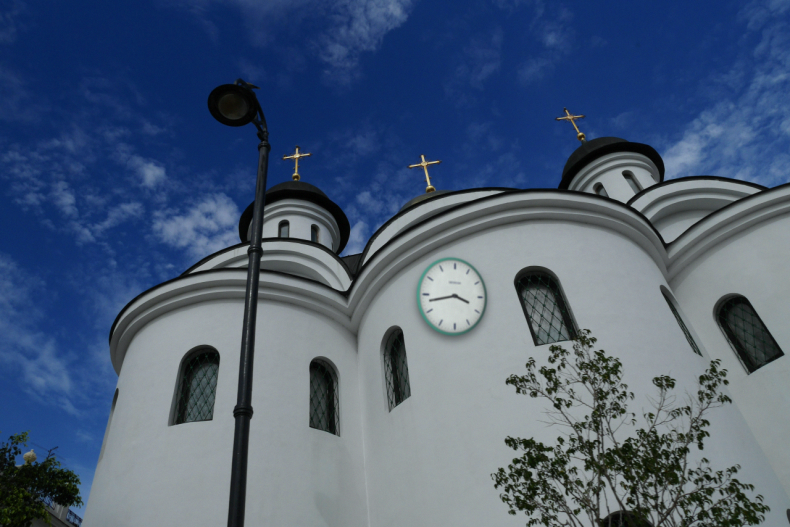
3 h 43 min
